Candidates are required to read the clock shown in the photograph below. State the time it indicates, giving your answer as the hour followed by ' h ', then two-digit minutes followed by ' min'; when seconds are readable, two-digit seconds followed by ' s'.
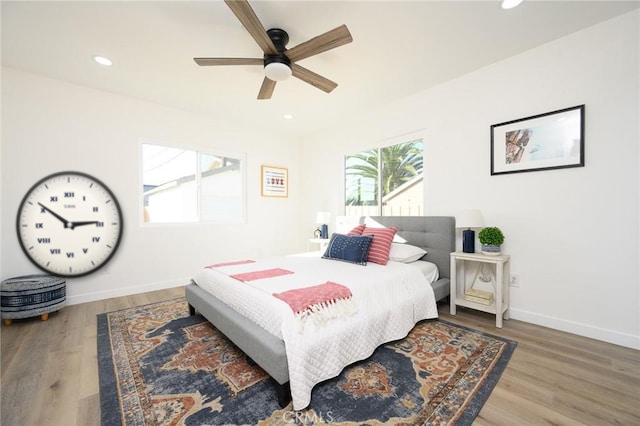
2 h 51 min
